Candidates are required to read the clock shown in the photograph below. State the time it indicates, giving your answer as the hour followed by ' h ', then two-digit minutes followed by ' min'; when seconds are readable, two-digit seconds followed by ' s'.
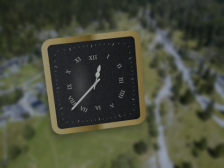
12 h 38 min
